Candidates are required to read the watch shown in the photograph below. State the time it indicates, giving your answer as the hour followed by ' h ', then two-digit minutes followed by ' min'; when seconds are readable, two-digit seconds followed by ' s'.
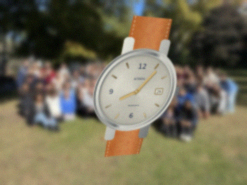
8 h 06 min
